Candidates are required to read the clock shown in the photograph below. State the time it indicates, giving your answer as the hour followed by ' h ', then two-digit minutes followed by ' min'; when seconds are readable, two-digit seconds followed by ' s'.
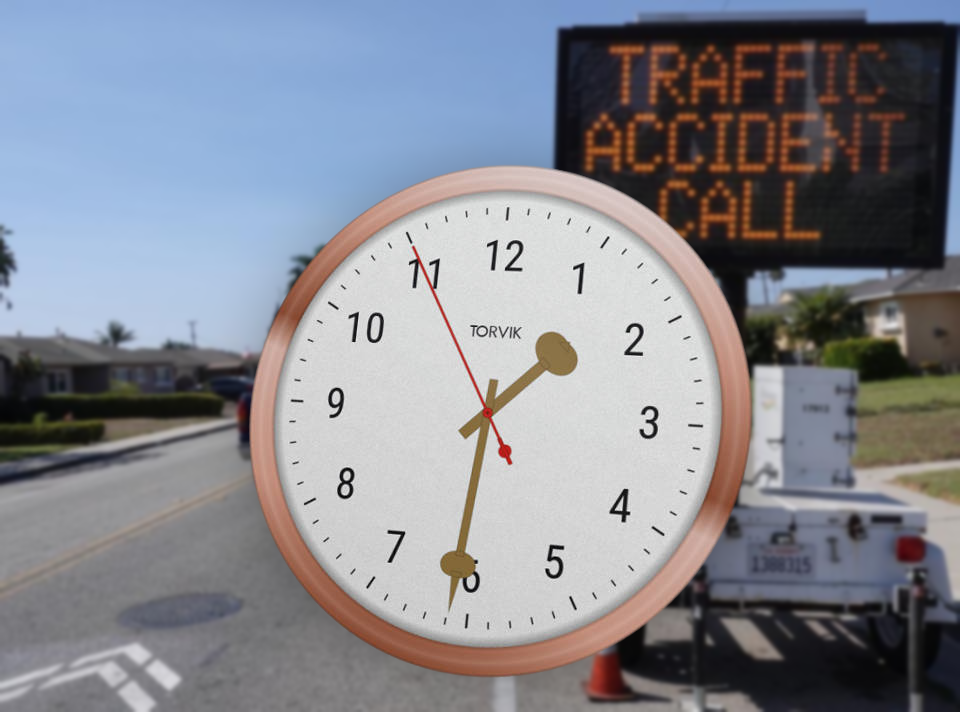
1 h 30 min 55 s
